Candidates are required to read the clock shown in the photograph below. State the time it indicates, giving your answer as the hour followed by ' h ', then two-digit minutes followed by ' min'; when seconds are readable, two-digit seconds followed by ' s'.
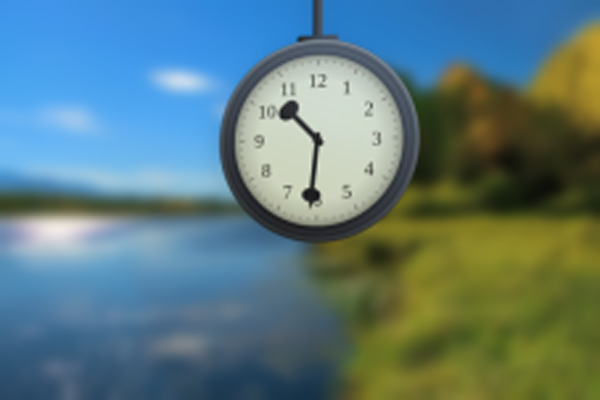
10 h 31 min
